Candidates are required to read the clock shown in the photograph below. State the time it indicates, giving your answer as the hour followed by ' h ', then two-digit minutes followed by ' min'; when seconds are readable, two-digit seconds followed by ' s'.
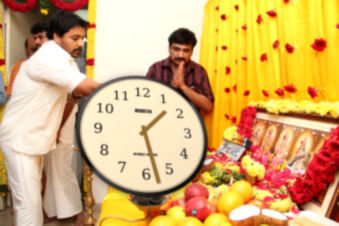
1 h 28 min
